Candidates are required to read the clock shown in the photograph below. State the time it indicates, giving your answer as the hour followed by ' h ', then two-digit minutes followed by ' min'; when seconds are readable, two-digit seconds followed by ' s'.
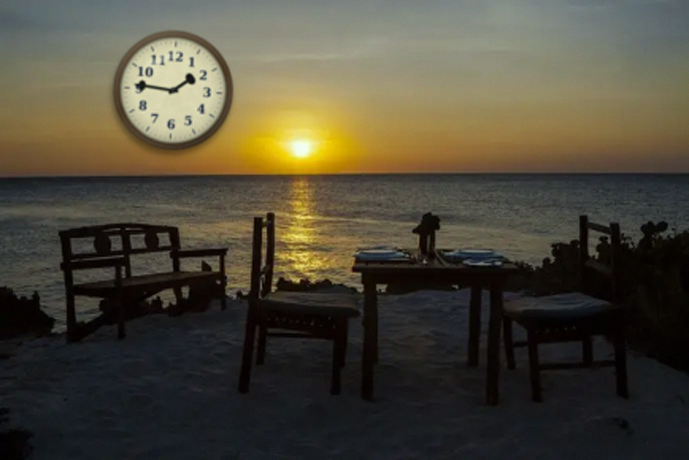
1 h 46 min
